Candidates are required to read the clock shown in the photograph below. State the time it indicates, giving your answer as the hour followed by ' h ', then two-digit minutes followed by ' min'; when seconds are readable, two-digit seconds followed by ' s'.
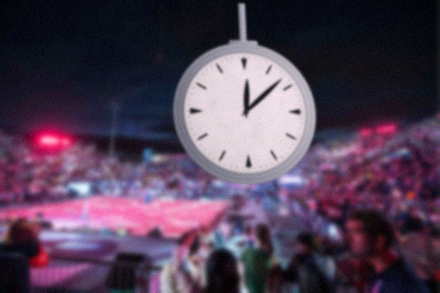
12 h 08 min
